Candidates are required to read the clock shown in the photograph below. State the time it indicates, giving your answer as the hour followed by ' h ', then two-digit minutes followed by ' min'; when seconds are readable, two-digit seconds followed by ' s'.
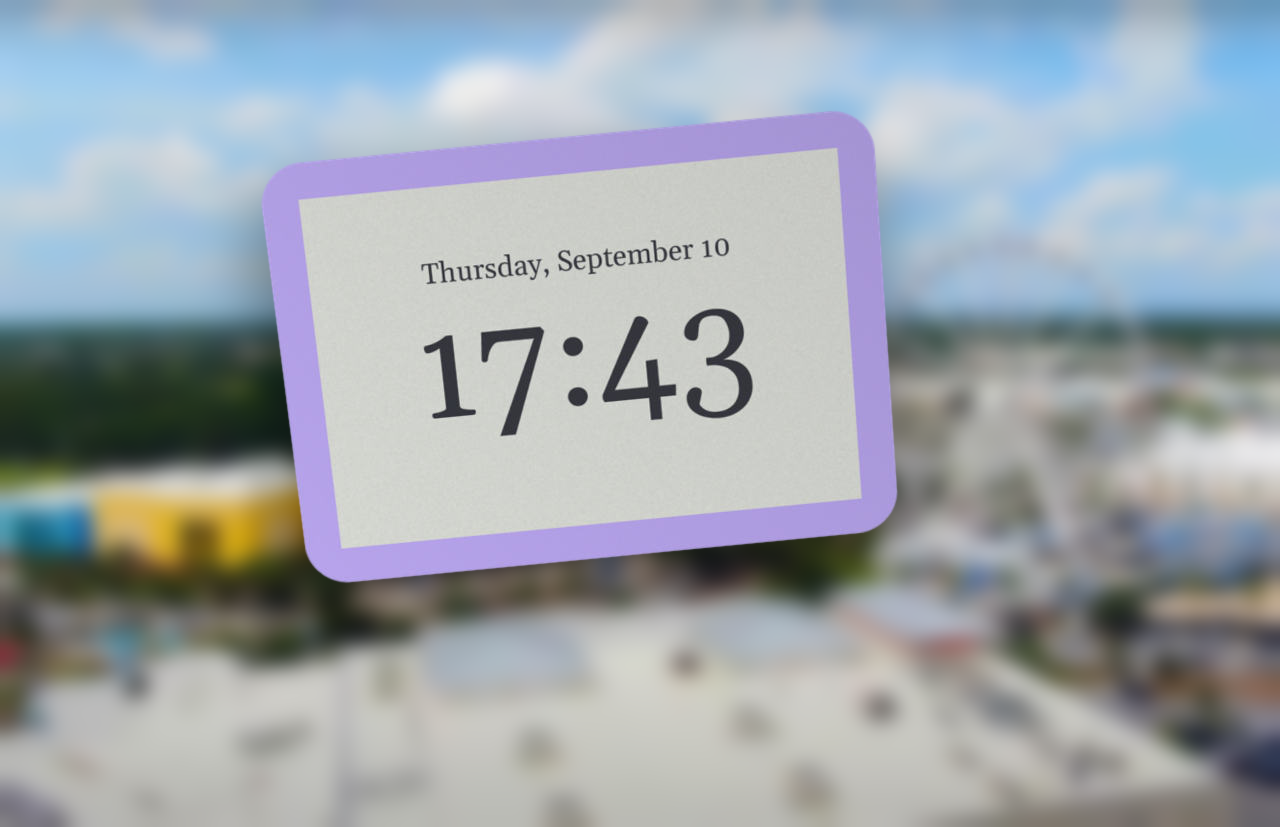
17 h 43 min
